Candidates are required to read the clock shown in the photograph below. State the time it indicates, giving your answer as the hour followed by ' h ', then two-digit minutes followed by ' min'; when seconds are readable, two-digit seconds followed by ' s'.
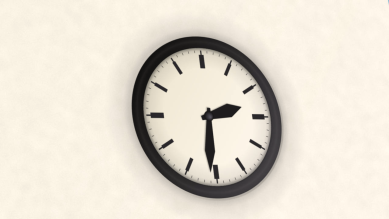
2 h 31 min
